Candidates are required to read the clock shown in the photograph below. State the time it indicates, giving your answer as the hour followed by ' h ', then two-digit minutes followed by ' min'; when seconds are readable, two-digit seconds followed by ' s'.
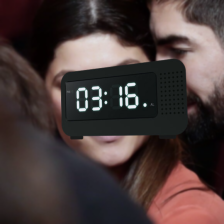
3 h 16 min
